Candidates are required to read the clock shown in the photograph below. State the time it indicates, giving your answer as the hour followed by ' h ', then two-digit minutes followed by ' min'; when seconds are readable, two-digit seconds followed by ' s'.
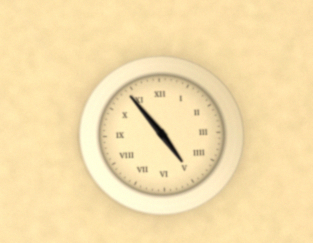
4 h 54 min
